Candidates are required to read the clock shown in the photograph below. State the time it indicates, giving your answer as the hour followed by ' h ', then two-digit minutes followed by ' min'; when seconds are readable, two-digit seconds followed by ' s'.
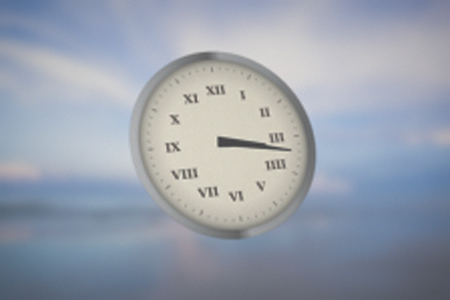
3 h 17 min
